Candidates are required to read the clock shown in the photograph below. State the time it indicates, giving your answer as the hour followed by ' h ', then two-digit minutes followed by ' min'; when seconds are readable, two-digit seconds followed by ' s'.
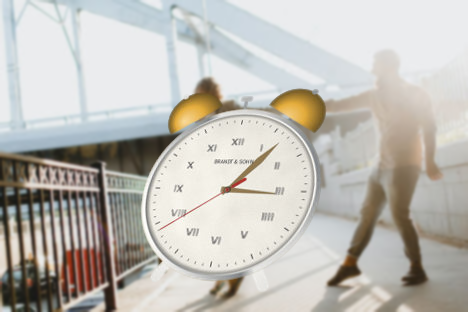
3 h 06 min 39 s
